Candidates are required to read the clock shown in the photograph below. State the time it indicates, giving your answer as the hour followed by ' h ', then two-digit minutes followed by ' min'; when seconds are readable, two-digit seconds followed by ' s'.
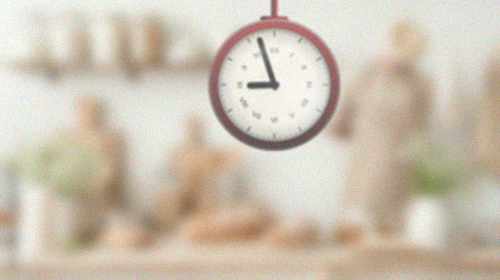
8 h 57 min
